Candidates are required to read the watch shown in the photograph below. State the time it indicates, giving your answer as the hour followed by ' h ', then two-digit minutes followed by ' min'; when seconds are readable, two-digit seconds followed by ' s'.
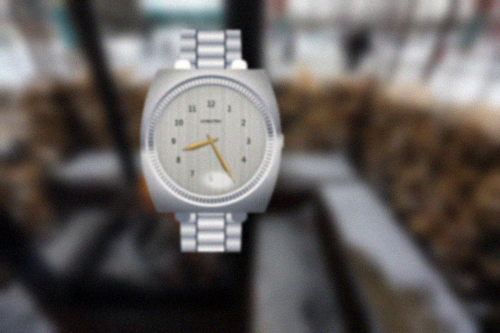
8 h 25 min
